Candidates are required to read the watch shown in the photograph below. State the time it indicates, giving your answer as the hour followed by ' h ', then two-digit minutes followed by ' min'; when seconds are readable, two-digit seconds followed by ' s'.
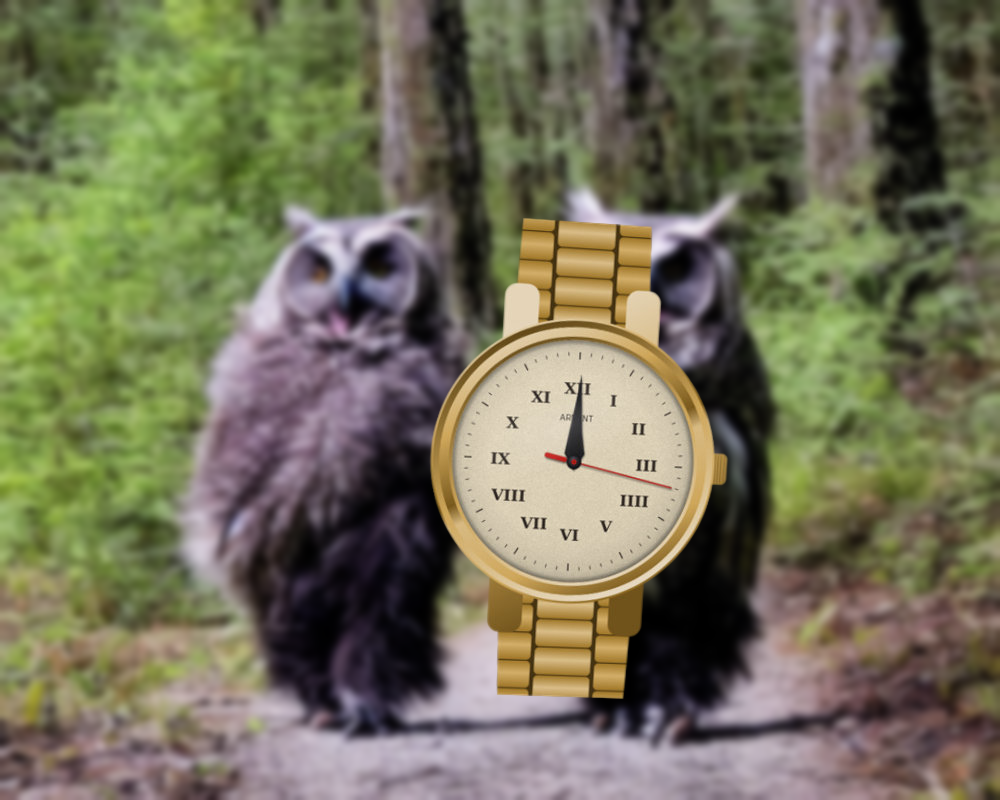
12 h 00 min 17 s
